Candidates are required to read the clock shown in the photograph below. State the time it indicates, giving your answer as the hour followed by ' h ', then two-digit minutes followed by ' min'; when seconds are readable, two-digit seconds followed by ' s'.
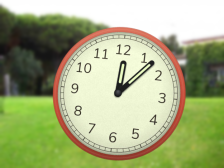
12 h 07 min
